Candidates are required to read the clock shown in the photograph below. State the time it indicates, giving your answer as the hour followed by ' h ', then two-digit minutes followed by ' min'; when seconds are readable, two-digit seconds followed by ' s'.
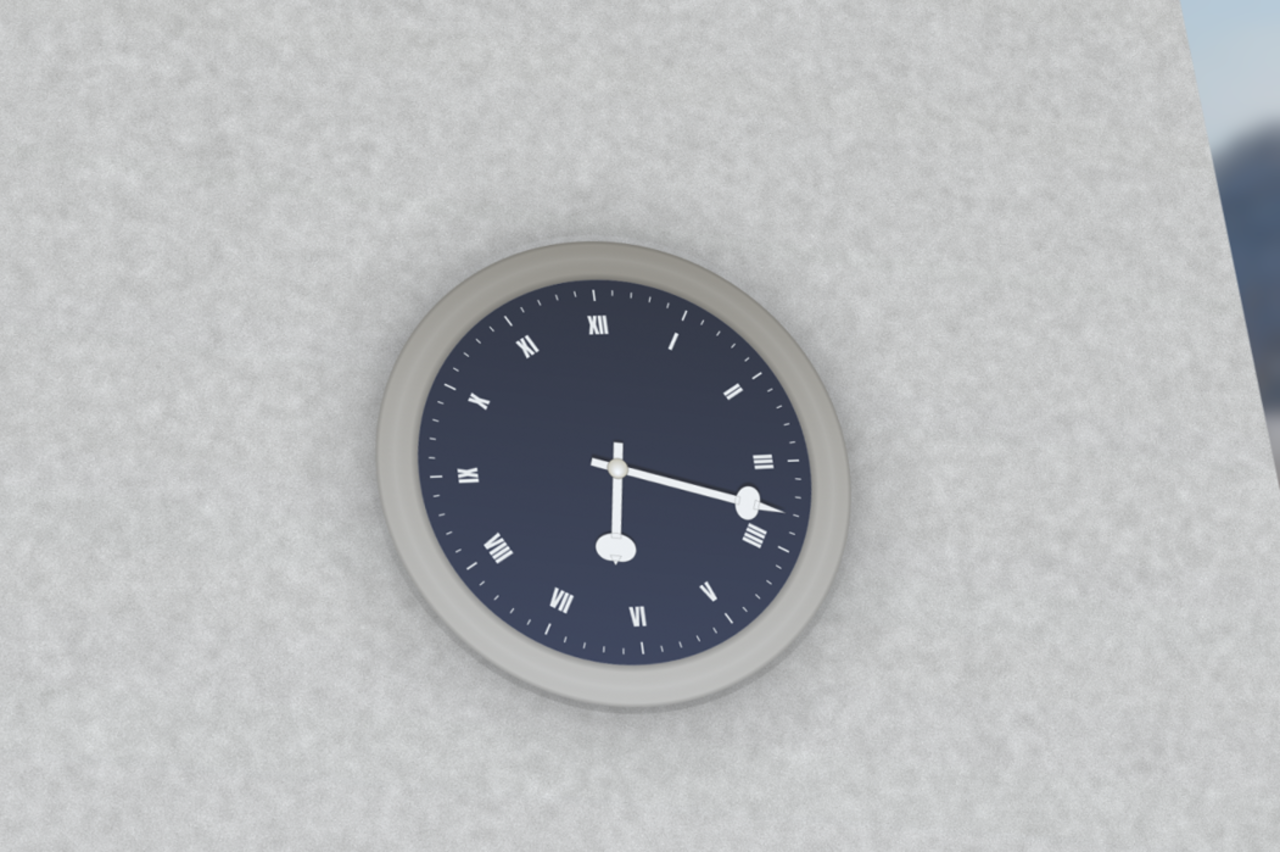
6 h 18 min
